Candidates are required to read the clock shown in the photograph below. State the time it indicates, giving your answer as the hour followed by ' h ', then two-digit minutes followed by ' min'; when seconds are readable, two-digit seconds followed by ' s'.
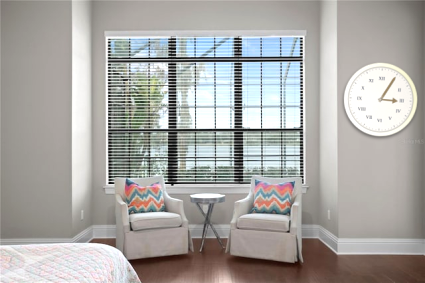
3 h 05 min
